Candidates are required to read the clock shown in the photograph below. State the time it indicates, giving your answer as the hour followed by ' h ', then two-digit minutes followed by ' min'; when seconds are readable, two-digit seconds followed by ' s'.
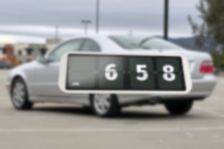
6 h 58 min
